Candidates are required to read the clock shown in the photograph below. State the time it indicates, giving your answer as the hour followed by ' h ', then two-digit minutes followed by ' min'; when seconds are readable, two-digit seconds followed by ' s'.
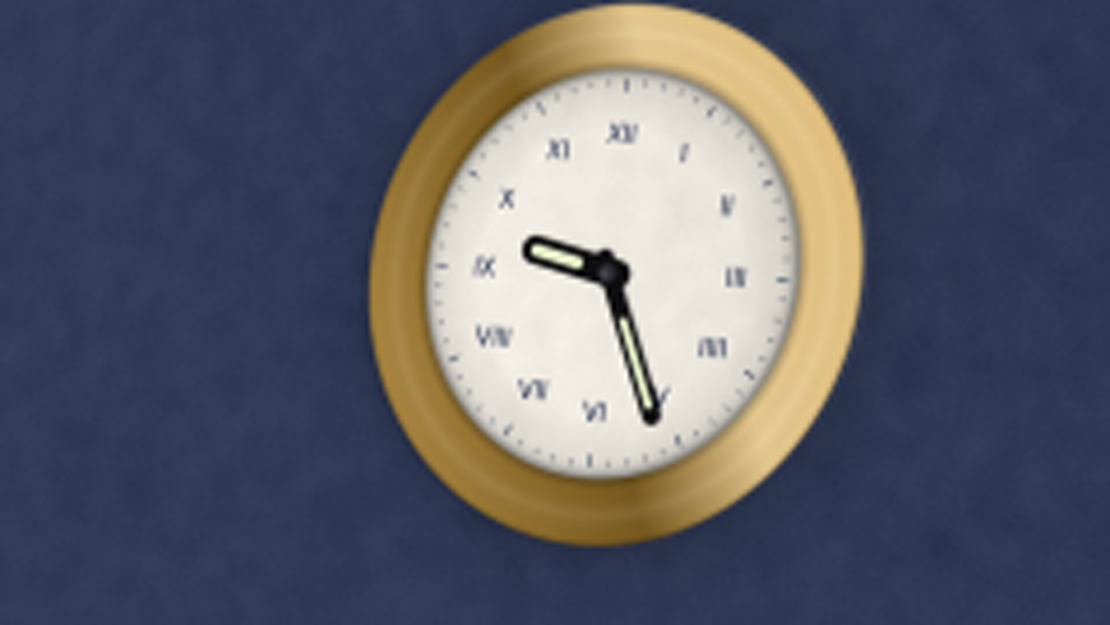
9 h 26 min
